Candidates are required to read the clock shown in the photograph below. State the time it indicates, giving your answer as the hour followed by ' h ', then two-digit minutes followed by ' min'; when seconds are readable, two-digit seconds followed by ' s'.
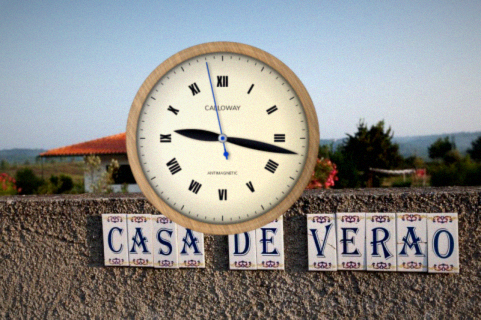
9 h 16 min 58 s
